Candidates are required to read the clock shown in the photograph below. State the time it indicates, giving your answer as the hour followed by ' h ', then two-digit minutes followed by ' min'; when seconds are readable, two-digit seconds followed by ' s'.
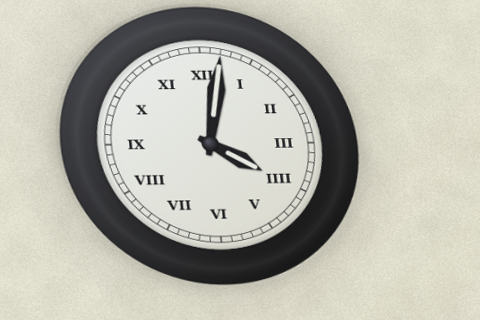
4 h 02 min
